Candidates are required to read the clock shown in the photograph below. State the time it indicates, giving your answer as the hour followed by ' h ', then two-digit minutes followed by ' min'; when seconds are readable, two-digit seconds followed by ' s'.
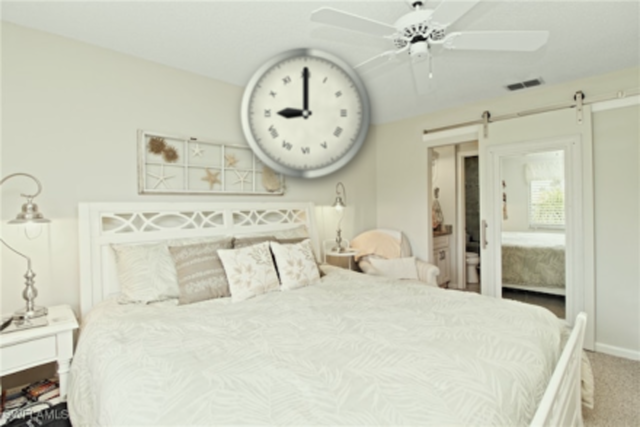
9 h 00 min
